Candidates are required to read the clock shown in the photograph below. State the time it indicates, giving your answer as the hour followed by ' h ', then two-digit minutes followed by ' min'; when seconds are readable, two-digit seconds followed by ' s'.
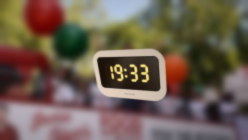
19 h 33 min
